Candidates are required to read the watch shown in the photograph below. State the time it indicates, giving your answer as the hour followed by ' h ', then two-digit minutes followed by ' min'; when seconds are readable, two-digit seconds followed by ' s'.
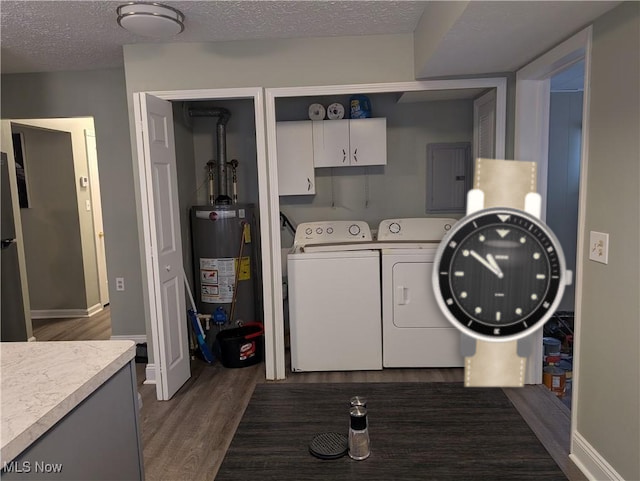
10 h 51 min
